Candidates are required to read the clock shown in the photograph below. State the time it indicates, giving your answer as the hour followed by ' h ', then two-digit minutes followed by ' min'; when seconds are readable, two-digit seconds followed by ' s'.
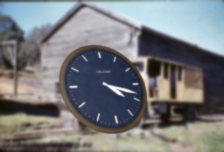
4 h 18 min
